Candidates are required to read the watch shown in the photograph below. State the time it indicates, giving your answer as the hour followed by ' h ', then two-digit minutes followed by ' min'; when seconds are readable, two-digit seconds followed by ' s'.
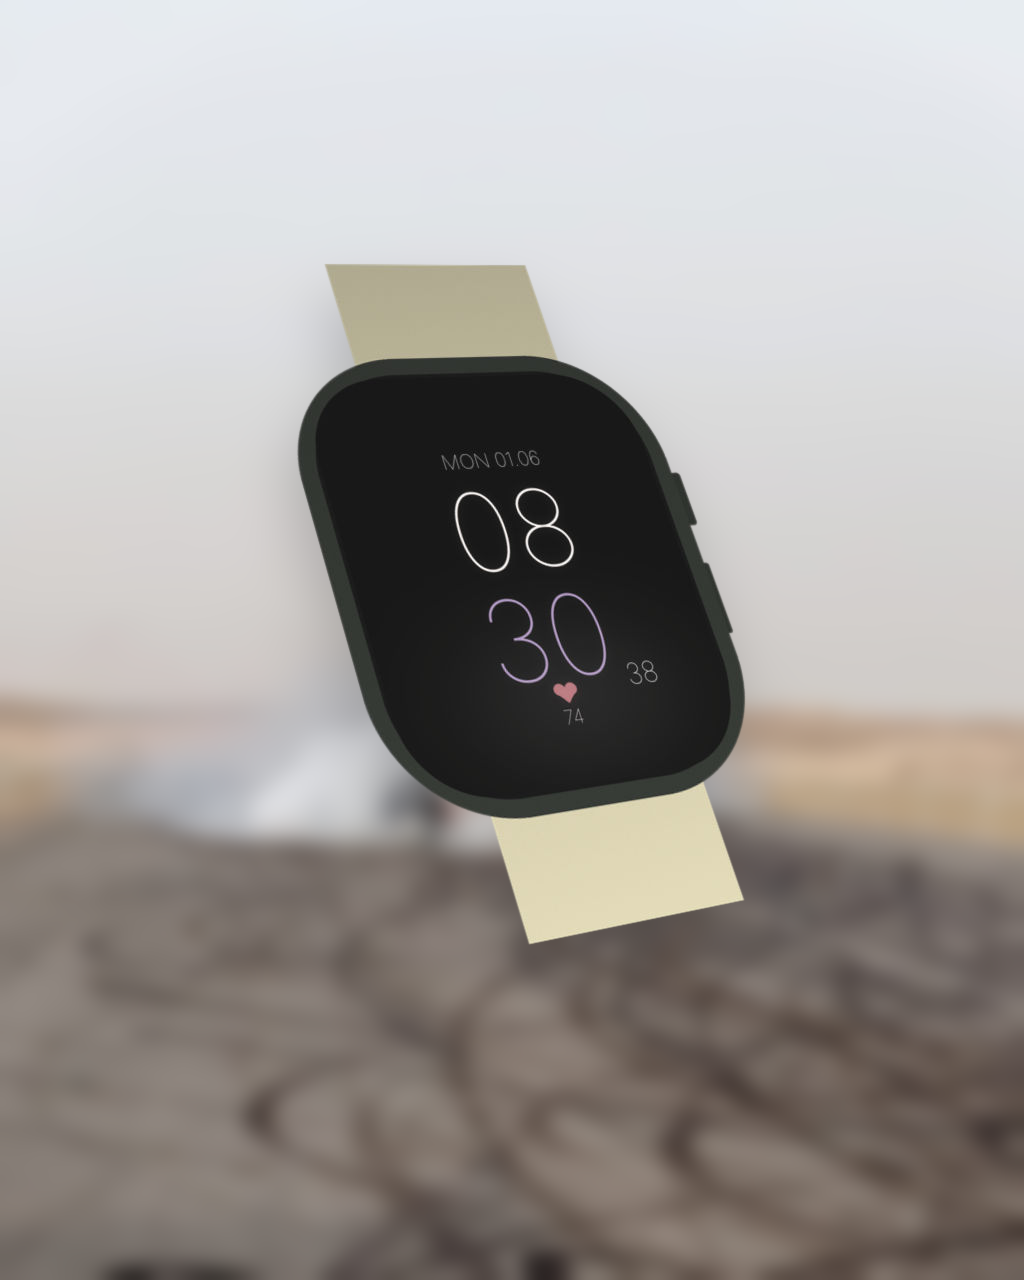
8 h 30 min 38 s
